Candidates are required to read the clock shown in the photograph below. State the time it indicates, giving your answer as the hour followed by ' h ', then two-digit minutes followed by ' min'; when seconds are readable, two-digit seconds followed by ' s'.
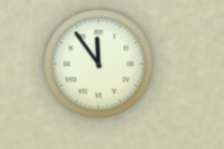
11 h 54 min
